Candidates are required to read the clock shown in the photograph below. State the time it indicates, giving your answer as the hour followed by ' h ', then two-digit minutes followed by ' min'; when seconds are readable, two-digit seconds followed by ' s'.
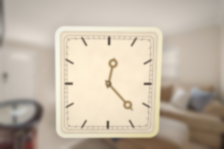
12 h 23 min
